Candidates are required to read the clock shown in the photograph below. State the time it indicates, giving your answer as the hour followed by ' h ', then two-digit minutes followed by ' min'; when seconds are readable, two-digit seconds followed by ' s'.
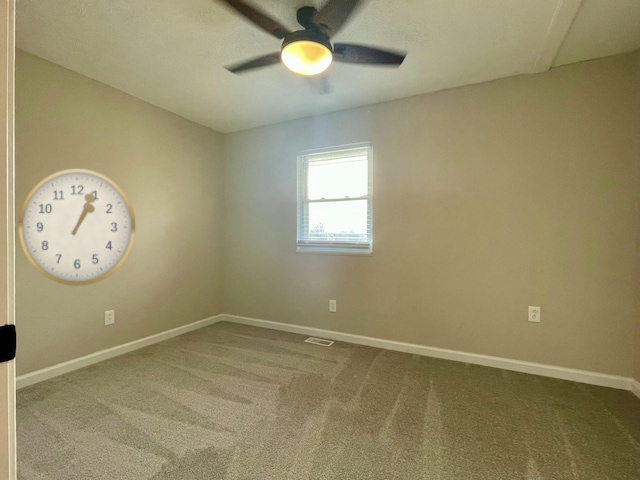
1 h 04 min
